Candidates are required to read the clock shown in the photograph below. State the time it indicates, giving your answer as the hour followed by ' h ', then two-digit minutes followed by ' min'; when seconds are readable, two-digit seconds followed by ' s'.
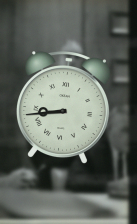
8 h 43 min
